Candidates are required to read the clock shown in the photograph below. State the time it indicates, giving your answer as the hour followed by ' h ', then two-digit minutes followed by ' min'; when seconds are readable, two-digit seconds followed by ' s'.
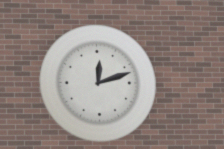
12 h 12 min
